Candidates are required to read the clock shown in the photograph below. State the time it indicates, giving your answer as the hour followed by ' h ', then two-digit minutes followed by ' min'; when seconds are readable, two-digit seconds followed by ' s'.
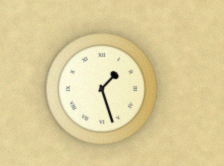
1 h 27 min
